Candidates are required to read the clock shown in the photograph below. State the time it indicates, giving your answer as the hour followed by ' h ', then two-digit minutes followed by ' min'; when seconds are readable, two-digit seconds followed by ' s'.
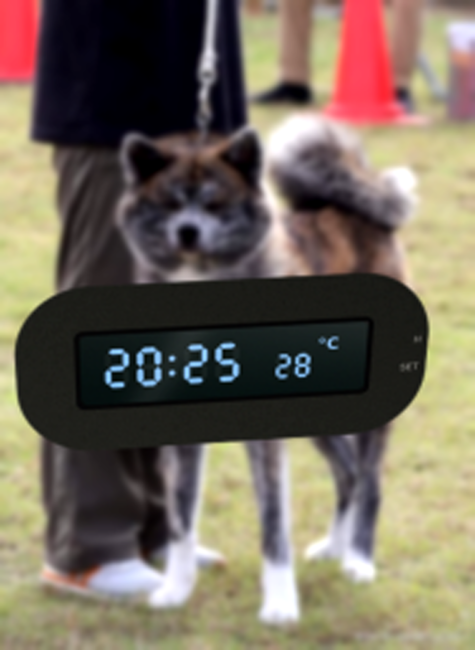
20 h 25 min
